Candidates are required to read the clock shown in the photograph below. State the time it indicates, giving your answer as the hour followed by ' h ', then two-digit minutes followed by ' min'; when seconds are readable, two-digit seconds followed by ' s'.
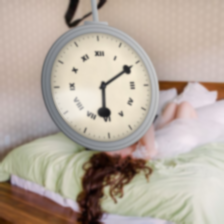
6 h 10 min
